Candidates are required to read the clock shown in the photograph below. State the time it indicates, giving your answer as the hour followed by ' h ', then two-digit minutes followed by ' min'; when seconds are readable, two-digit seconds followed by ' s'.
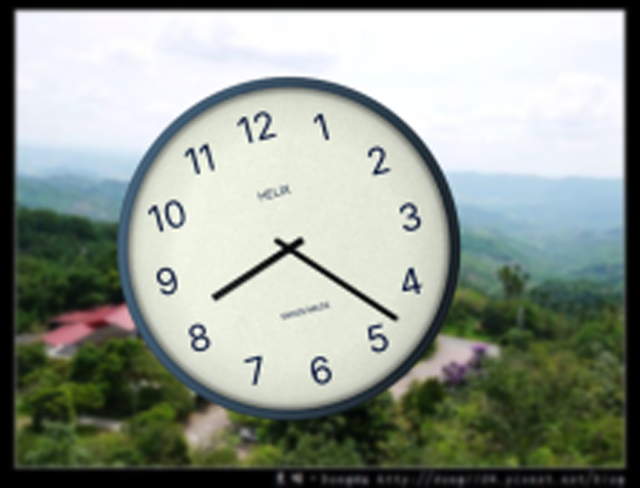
8 h 23 min
